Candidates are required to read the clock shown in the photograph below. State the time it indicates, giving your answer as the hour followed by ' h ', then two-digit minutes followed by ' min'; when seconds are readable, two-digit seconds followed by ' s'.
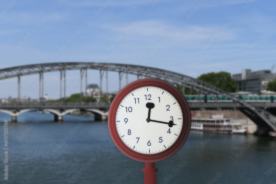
12 h 17 min
